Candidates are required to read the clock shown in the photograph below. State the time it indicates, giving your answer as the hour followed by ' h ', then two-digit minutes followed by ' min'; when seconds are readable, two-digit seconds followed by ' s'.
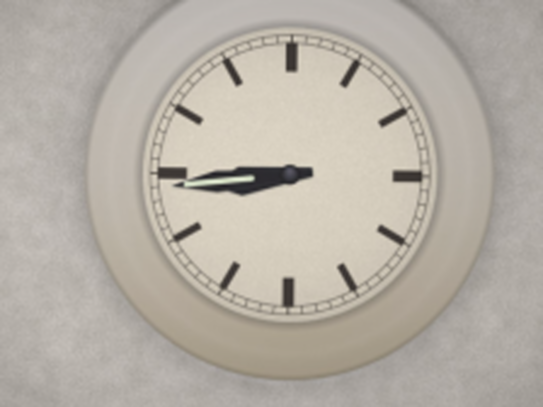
8 h 44 min
